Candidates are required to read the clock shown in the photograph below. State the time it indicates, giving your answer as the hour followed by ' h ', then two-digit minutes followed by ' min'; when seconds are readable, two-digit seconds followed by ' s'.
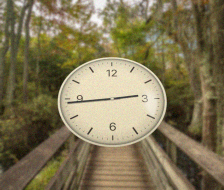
2 h 44 min
